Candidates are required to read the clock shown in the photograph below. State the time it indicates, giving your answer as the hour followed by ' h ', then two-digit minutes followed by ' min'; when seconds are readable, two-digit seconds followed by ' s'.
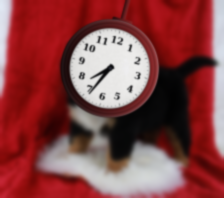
7 h 34 min
